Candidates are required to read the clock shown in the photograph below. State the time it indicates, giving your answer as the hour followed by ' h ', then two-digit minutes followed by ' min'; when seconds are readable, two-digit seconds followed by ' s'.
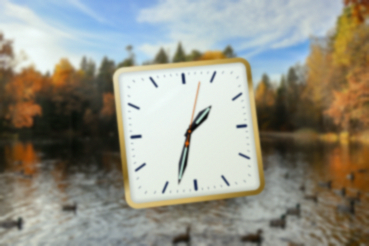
1 h 33 min 03 s
